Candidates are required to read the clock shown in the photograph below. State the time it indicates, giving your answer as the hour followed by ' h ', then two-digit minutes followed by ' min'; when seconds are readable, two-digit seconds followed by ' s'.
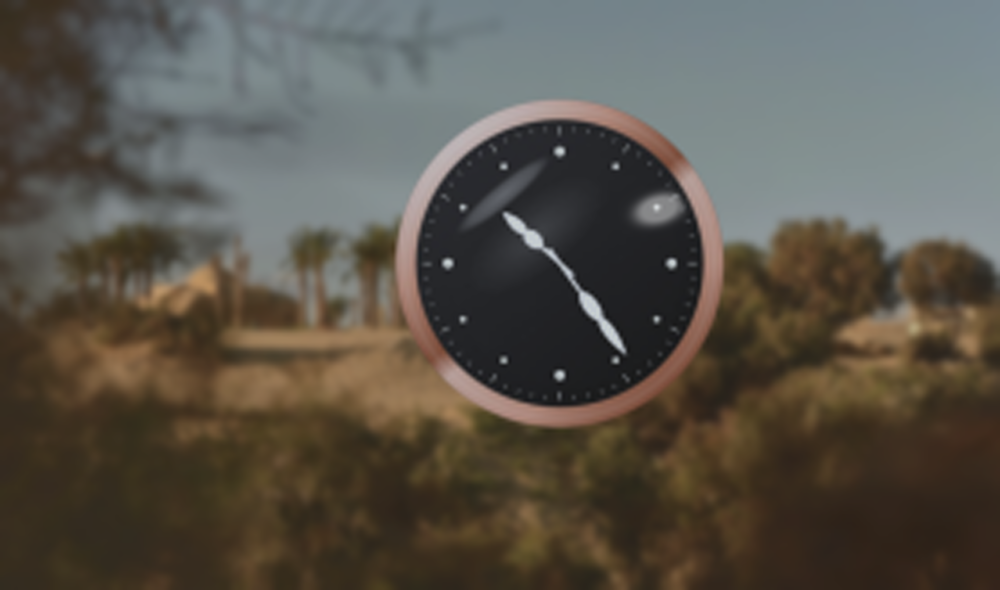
10 h 24 min
